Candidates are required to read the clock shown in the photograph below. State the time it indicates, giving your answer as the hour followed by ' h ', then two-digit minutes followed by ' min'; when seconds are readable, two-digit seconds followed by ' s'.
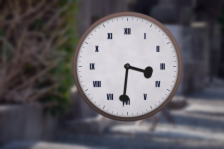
3 h 31 min
